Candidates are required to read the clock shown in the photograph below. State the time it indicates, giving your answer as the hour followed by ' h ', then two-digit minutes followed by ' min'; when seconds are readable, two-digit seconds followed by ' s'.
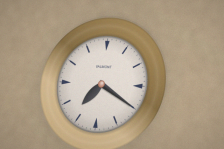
7 h 20 min
